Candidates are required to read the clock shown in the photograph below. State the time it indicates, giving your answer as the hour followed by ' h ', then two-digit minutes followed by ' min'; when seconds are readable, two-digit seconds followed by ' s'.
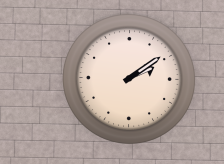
2 h 09 min
